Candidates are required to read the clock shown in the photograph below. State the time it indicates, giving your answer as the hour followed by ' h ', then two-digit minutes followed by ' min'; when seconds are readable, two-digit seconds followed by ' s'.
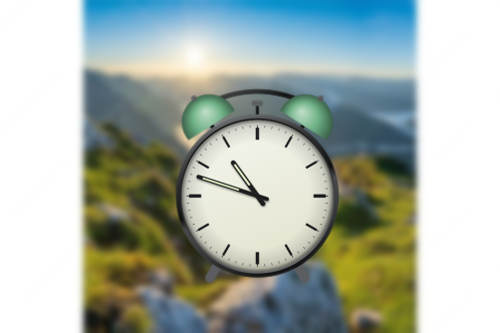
10 h 48 min
